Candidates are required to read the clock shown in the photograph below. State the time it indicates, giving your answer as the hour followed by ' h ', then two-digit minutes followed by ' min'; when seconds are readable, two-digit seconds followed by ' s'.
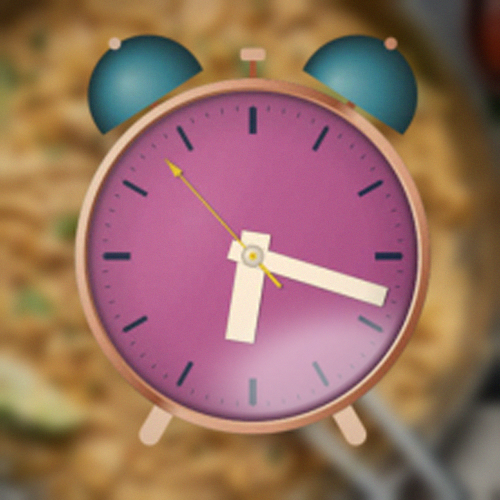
6 h 17 min 53 s
